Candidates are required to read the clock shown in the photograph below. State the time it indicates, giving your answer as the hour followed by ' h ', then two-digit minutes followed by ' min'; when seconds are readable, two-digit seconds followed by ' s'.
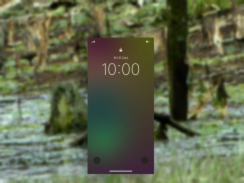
10 h 00 min
